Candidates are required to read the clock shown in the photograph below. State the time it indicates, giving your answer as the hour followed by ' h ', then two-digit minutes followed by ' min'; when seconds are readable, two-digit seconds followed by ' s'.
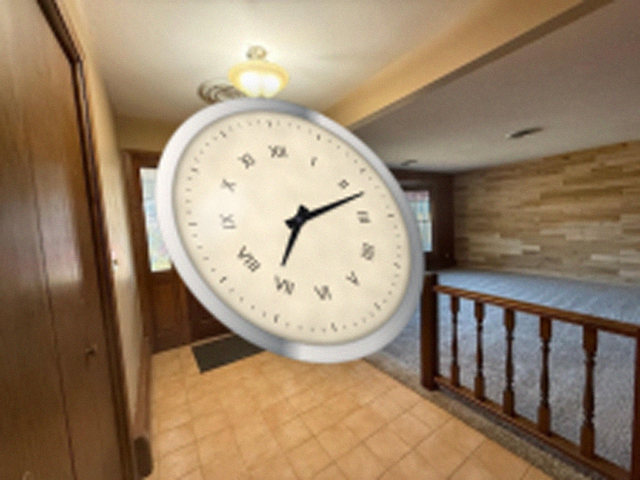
7 h 12 min
